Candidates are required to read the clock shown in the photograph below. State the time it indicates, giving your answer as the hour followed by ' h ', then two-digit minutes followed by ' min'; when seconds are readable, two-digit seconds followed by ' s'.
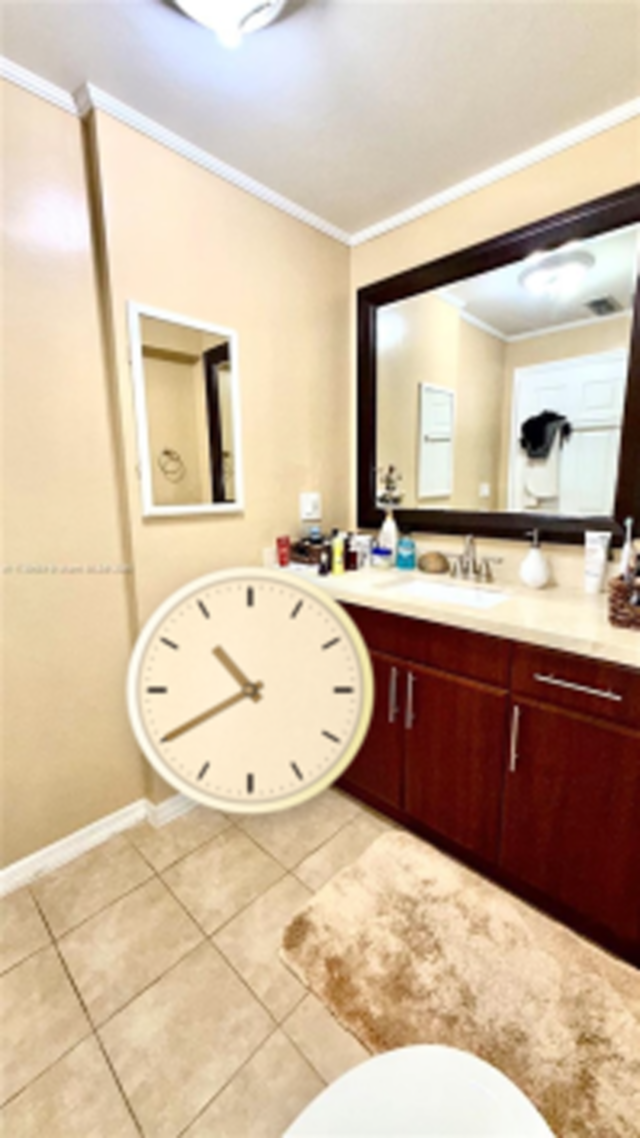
10 h 40 min
